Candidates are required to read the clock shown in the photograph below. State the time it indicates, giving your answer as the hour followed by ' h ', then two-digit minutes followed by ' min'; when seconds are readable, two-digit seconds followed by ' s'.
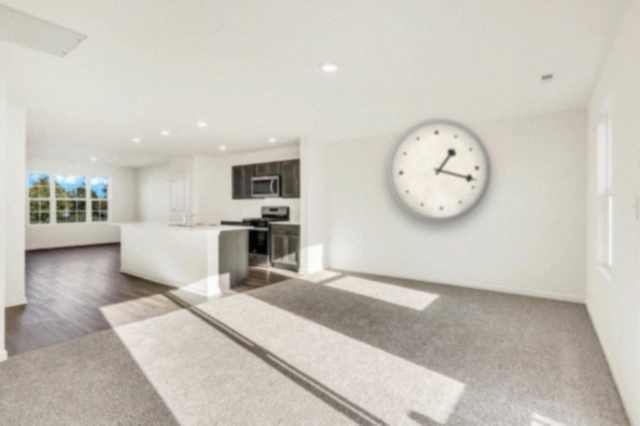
1 h 18 min
